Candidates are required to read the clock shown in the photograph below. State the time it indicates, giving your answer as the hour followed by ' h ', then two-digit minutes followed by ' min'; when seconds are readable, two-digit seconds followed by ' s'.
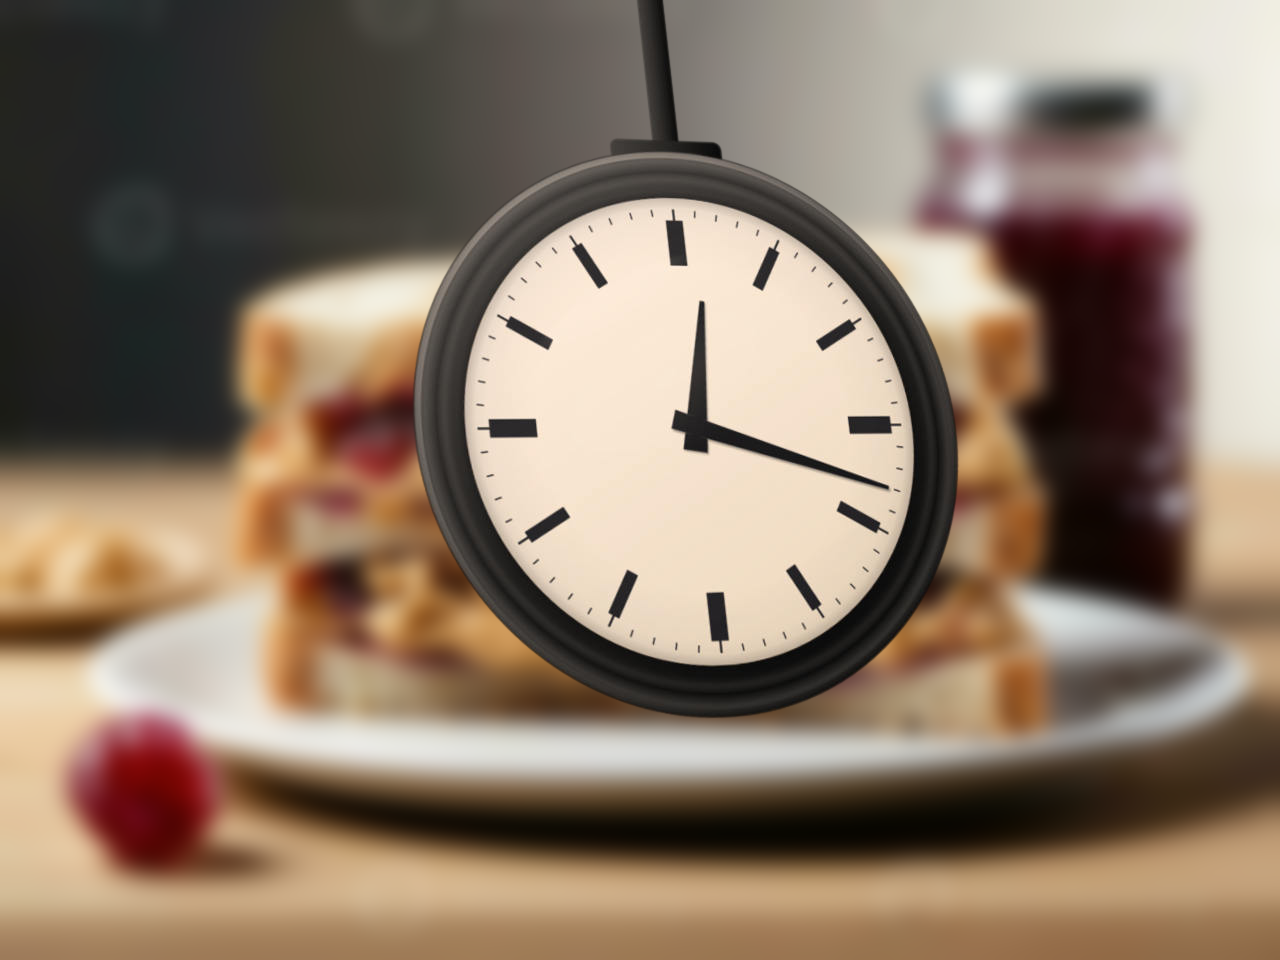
12 h 18 min
